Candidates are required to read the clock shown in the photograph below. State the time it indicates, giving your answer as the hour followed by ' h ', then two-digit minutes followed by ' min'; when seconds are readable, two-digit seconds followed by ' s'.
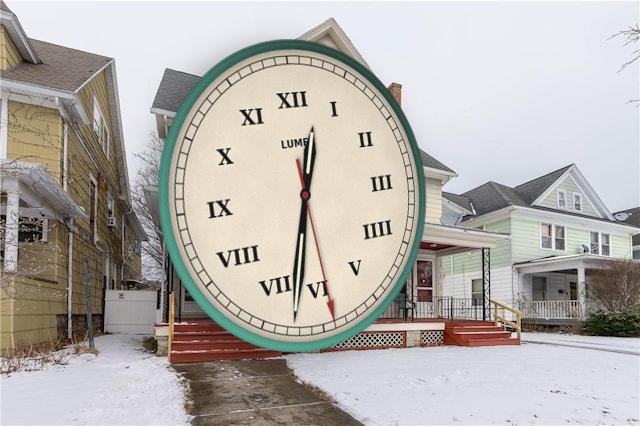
12 h 32 min 29 s
